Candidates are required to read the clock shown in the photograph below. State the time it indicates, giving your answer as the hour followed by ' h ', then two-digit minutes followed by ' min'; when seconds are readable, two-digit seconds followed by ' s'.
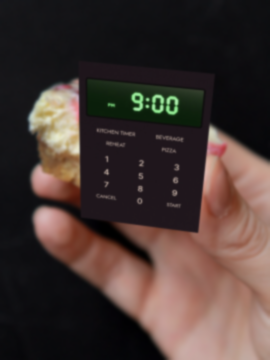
9 h 00 min
